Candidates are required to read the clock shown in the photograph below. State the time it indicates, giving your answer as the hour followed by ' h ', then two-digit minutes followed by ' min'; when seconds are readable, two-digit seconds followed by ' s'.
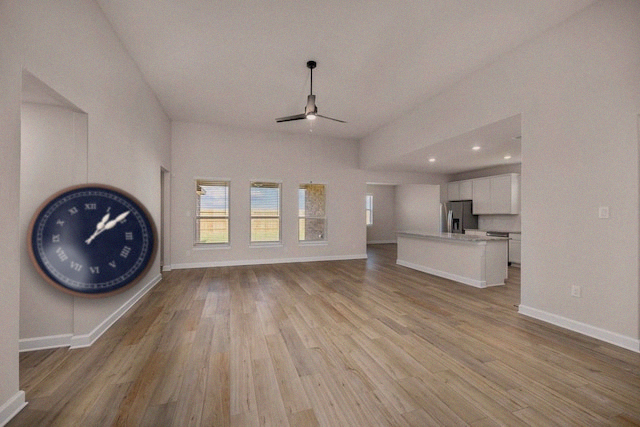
1 h 09 min
